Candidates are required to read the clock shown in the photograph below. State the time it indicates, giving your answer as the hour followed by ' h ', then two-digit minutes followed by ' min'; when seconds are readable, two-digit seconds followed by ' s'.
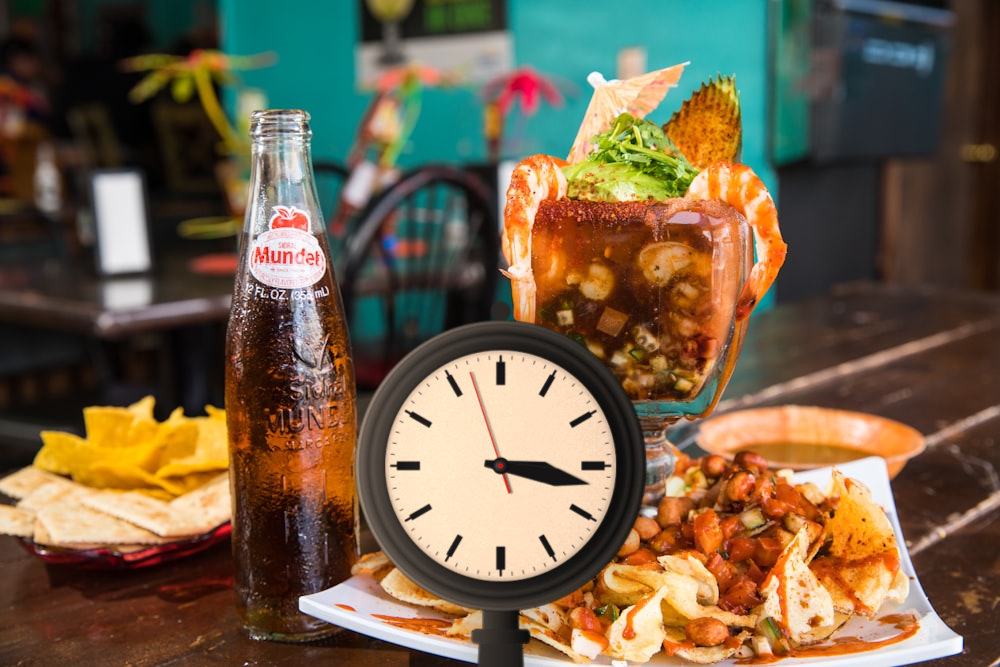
3 h 16 min 57 s
